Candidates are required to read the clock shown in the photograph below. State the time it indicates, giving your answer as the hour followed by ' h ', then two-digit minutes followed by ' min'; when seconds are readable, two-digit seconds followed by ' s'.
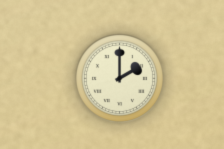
2 h 00 min
